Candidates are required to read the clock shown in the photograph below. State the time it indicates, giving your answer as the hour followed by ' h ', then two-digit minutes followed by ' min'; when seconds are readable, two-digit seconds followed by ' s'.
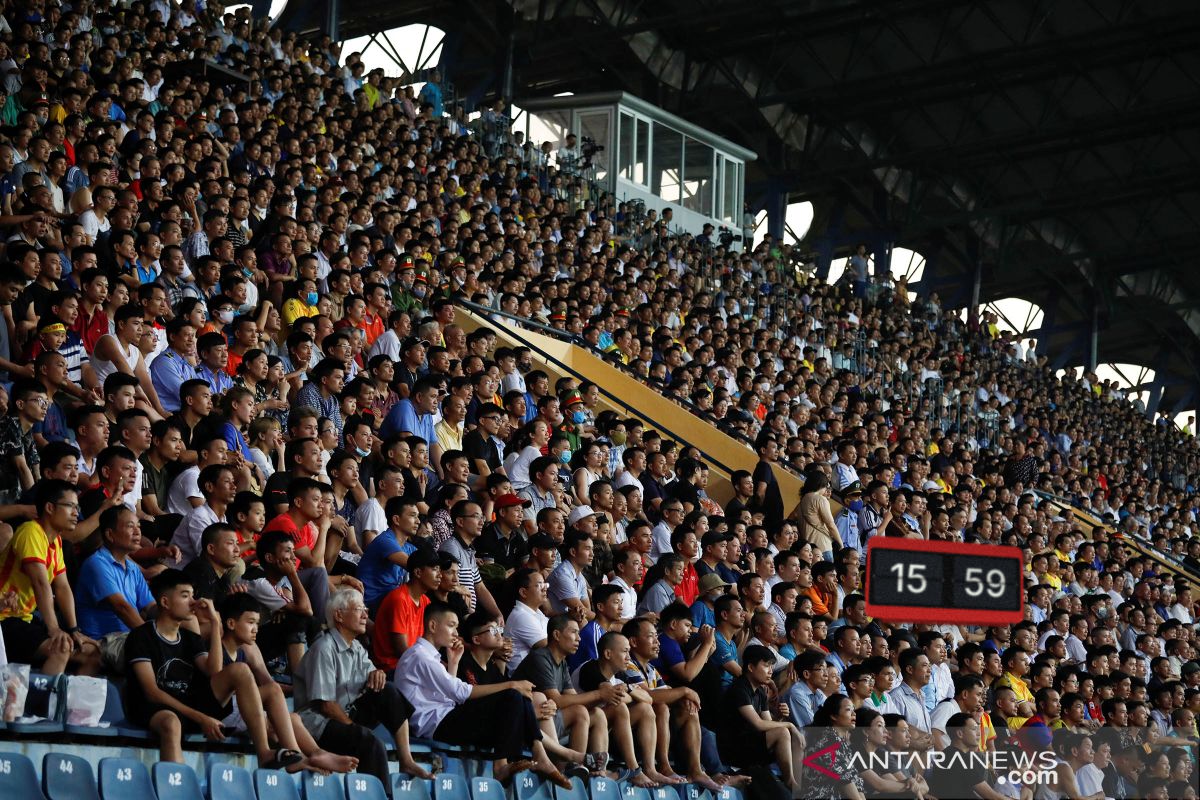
15 h 59 min
